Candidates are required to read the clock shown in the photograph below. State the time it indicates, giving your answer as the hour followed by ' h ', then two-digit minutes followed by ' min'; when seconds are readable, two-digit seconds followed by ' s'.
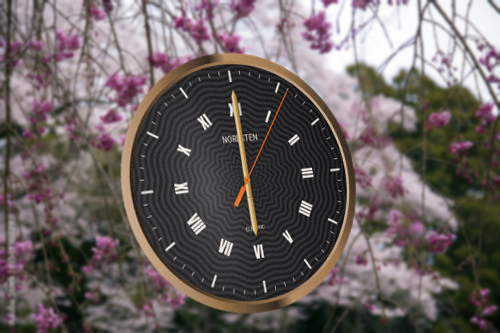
6 h 00 min 06 s
